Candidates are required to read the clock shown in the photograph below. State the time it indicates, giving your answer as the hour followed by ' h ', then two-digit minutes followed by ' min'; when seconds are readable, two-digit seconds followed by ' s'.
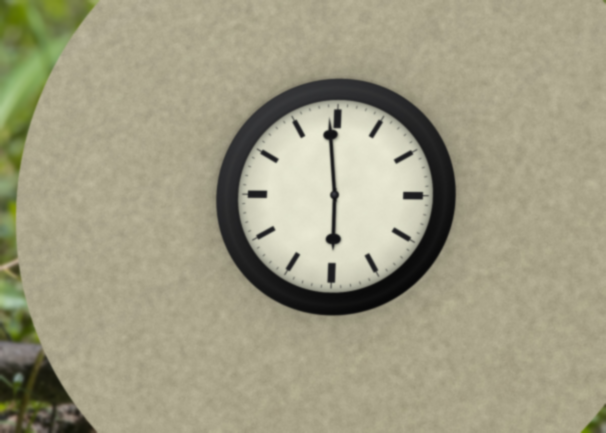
5 h 59 min
